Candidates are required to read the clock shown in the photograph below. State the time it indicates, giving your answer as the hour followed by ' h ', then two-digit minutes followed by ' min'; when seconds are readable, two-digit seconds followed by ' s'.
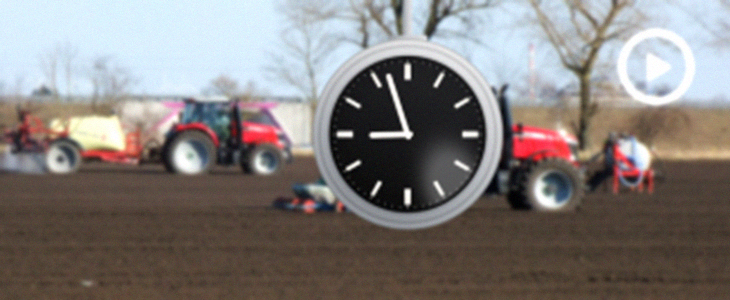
8 h 57 min
